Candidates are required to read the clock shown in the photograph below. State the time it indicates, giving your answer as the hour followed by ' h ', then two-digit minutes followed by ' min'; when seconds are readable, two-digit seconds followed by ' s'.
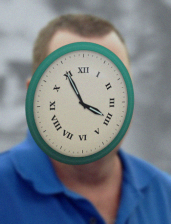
3 h 55 min
